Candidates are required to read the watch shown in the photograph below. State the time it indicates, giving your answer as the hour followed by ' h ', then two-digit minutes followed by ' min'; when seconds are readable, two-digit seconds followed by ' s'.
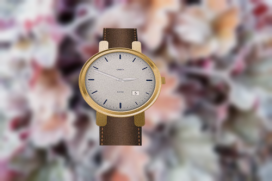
2 h 49 min
